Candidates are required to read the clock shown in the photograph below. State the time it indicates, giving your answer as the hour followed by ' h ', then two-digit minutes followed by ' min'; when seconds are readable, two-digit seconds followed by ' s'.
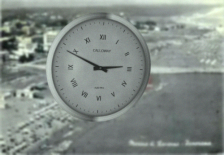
2 h 49 min
